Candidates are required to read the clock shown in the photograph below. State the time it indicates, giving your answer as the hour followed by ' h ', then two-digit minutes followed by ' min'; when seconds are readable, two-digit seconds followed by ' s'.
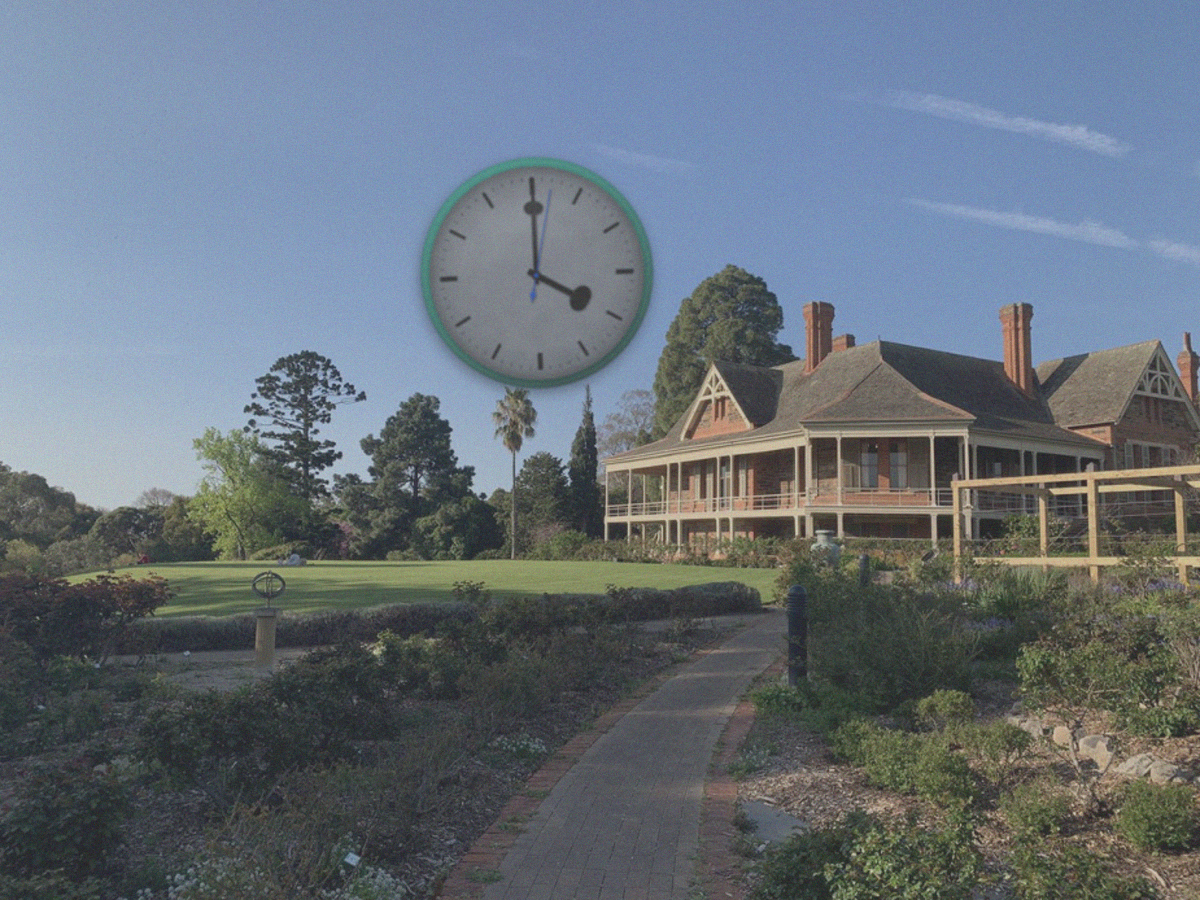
4 h 00 min 02 s
